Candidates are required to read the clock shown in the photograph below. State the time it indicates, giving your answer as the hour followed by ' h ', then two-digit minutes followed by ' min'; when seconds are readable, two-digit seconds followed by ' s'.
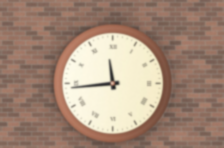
11 h 44 min
